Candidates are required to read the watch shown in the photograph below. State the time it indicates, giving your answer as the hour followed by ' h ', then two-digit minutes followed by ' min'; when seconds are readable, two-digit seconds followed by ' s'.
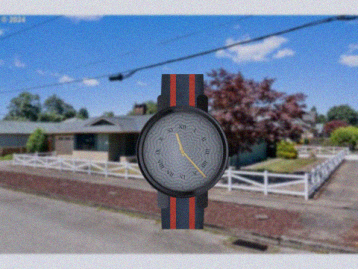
11 h 23 min
